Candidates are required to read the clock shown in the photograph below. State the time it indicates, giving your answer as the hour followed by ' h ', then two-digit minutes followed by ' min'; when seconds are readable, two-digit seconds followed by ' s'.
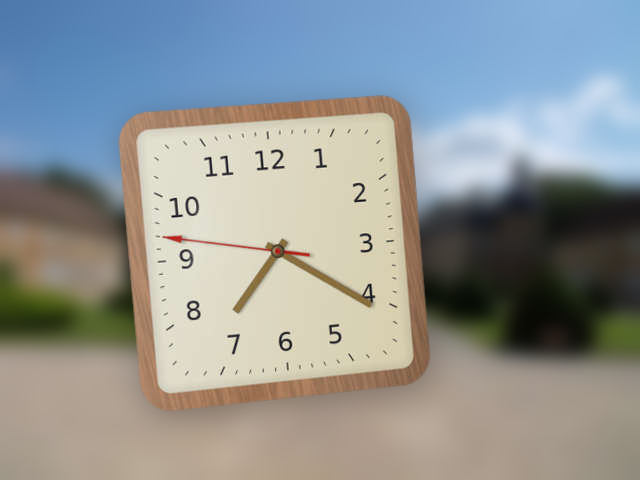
7 h 20 min 47 s
